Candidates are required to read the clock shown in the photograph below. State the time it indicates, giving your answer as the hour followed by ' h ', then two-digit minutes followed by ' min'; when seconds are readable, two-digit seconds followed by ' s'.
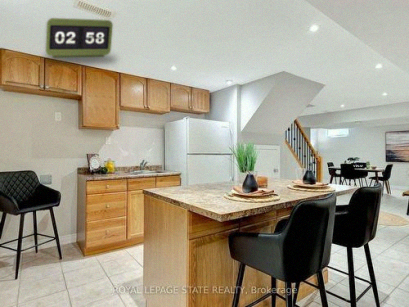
2 h 58 min
